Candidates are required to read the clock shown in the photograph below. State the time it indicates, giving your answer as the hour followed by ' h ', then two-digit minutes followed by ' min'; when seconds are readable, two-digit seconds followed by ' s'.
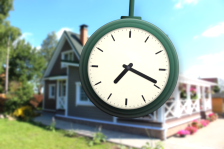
7 h 19 min
